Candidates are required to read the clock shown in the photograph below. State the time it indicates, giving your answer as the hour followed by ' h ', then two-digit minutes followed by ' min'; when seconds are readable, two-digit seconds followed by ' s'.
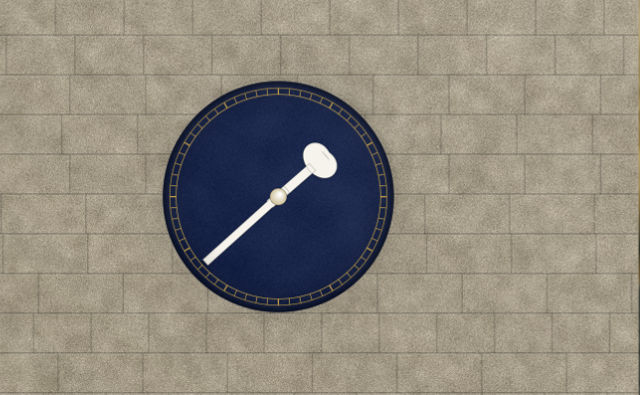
1 h 38 min
